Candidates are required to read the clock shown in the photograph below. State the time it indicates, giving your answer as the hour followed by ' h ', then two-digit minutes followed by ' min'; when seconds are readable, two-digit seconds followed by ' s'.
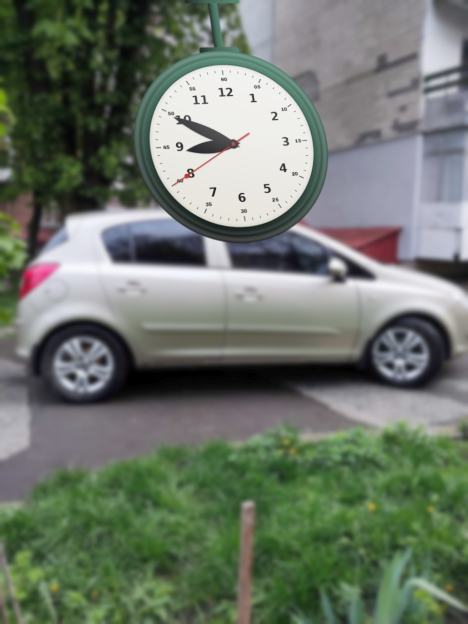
8 h 49 min 40 s
